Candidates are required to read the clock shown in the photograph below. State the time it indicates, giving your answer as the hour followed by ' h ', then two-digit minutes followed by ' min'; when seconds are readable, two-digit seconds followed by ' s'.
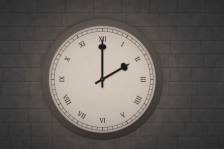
2 h 00 min
